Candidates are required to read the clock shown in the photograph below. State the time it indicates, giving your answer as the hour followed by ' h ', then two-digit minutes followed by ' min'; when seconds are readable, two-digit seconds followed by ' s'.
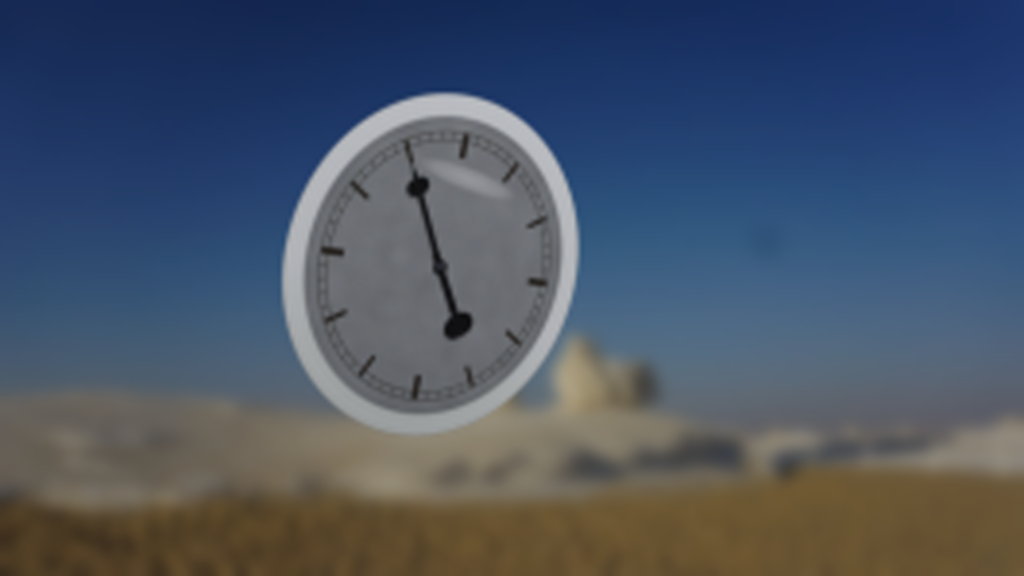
4 h 55 min
